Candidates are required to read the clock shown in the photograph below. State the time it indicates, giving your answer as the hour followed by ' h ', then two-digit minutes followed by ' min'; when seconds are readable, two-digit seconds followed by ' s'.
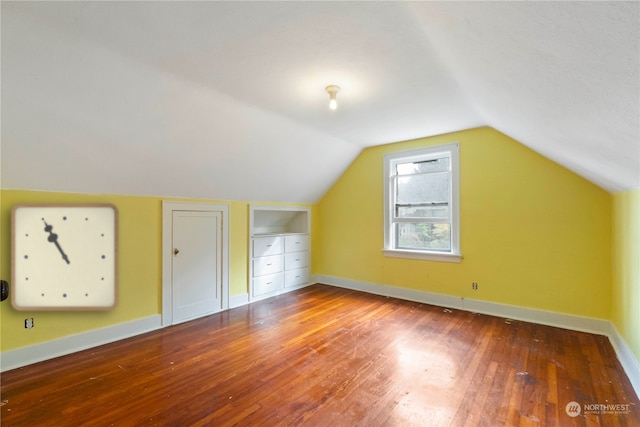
10 h 55 min
